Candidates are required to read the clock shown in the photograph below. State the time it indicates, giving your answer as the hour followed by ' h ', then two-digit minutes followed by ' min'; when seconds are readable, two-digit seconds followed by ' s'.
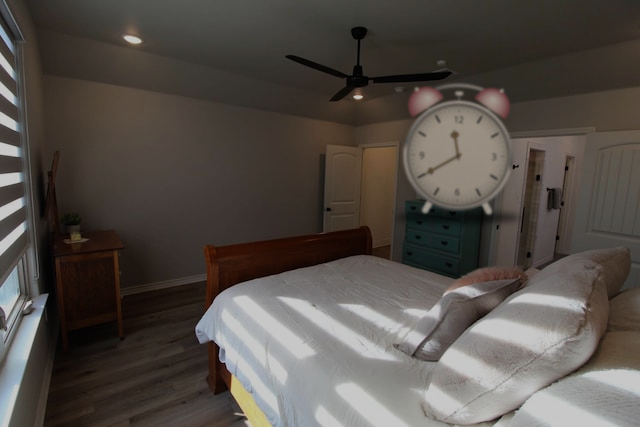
11 h 40 min
